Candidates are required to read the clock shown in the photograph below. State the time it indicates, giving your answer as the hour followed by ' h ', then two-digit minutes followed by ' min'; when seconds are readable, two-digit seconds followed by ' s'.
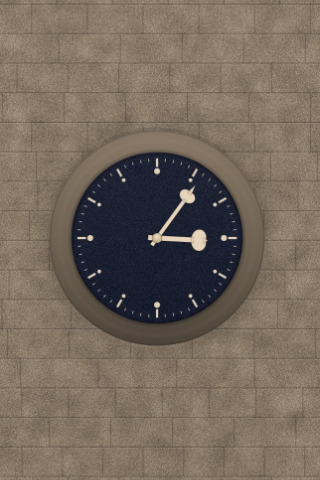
3 h 06 min
